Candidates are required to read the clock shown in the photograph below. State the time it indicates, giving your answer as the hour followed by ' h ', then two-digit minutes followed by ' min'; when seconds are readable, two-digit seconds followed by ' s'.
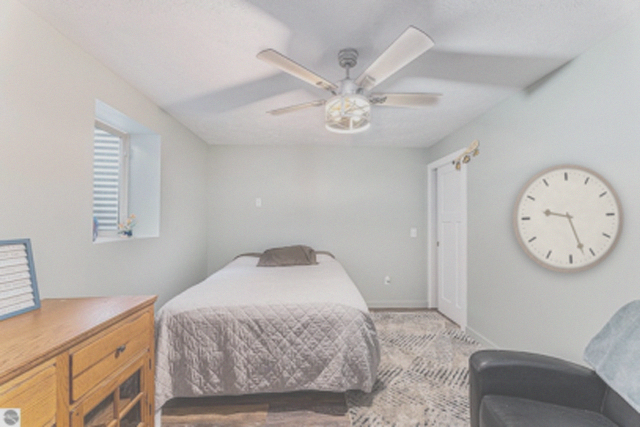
9 h 27 min
